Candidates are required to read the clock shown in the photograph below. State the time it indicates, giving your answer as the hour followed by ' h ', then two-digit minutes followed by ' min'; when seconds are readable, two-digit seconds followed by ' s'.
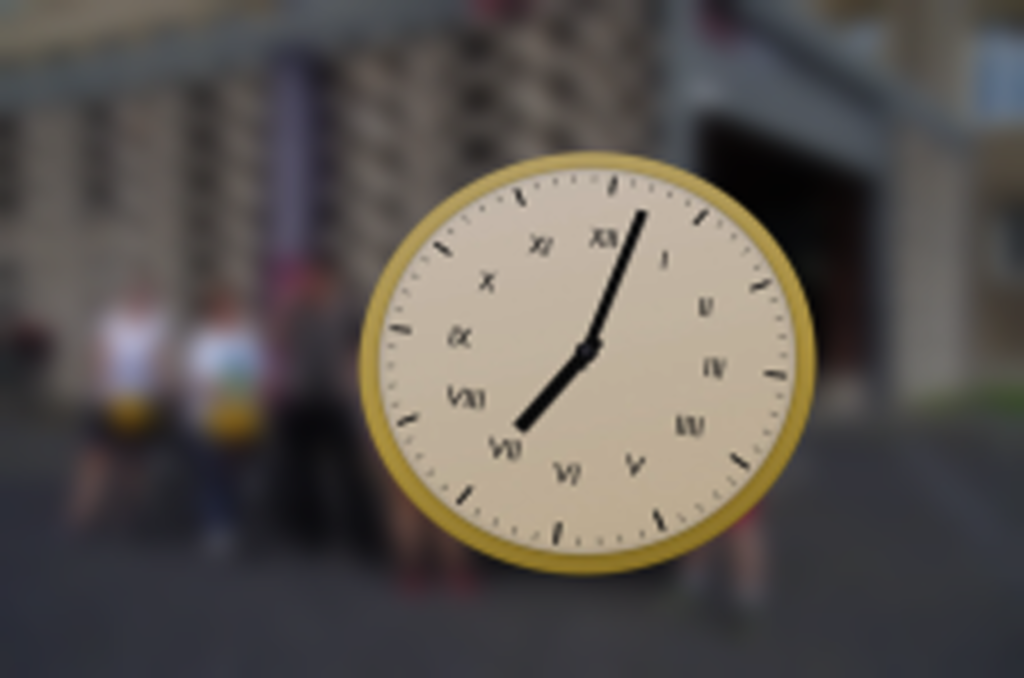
7 h 02 min
